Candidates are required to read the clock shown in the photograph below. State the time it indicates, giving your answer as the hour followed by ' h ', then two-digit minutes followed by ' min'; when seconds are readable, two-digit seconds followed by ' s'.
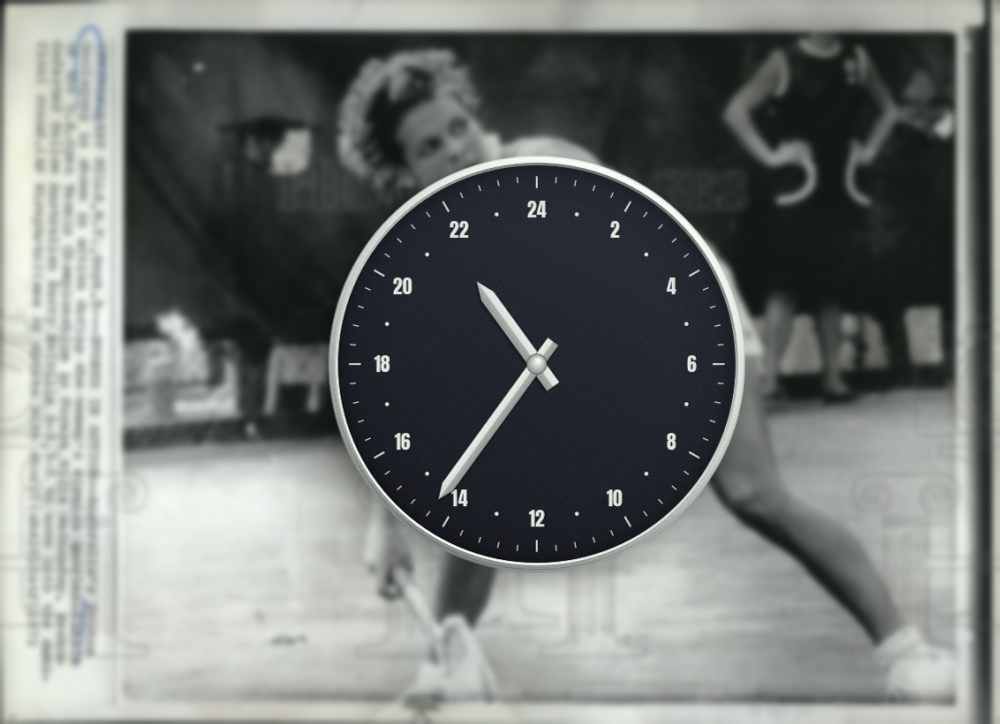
21 h 36 min
